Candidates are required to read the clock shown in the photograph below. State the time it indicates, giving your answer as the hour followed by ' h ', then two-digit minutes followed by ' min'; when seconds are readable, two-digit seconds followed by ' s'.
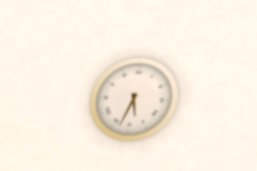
5 h 33 min
